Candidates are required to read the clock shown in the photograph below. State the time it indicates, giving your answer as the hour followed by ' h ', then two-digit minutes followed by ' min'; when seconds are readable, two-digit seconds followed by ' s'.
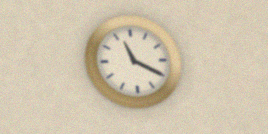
11 h 20 min
